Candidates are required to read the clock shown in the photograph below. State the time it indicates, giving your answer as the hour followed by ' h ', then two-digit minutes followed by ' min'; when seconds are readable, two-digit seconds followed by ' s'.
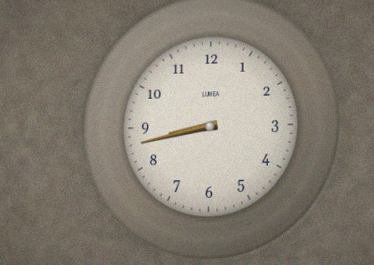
8 h 43 min
